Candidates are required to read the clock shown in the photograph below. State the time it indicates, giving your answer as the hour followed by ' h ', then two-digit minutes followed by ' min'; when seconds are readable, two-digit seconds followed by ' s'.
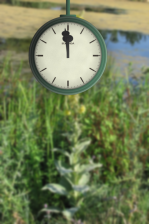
11 h 59 min
